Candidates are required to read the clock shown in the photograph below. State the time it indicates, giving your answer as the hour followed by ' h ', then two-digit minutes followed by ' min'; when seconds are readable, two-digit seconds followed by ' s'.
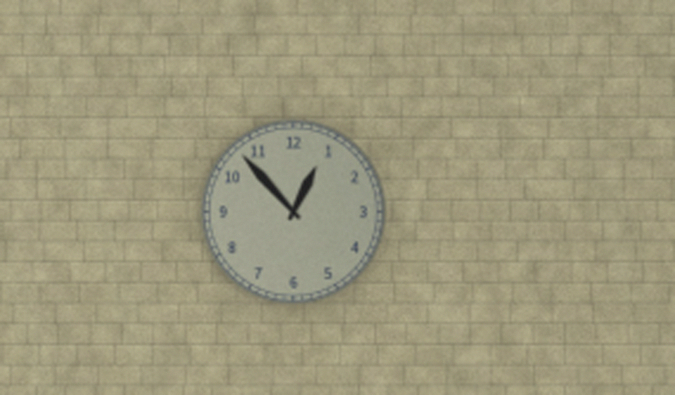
12 h 53 min
